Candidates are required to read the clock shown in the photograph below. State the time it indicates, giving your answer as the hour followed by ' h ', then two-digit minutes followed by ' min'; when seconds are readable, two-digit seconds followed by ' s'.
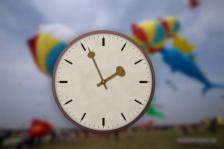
1 h 56 min
